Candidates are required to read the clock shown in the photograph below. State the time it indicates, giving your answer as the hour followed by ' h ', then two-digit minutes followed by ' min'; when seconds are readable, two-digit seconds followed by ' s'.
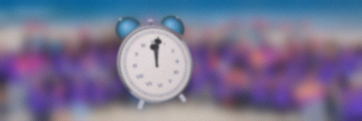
12 h 02 min
